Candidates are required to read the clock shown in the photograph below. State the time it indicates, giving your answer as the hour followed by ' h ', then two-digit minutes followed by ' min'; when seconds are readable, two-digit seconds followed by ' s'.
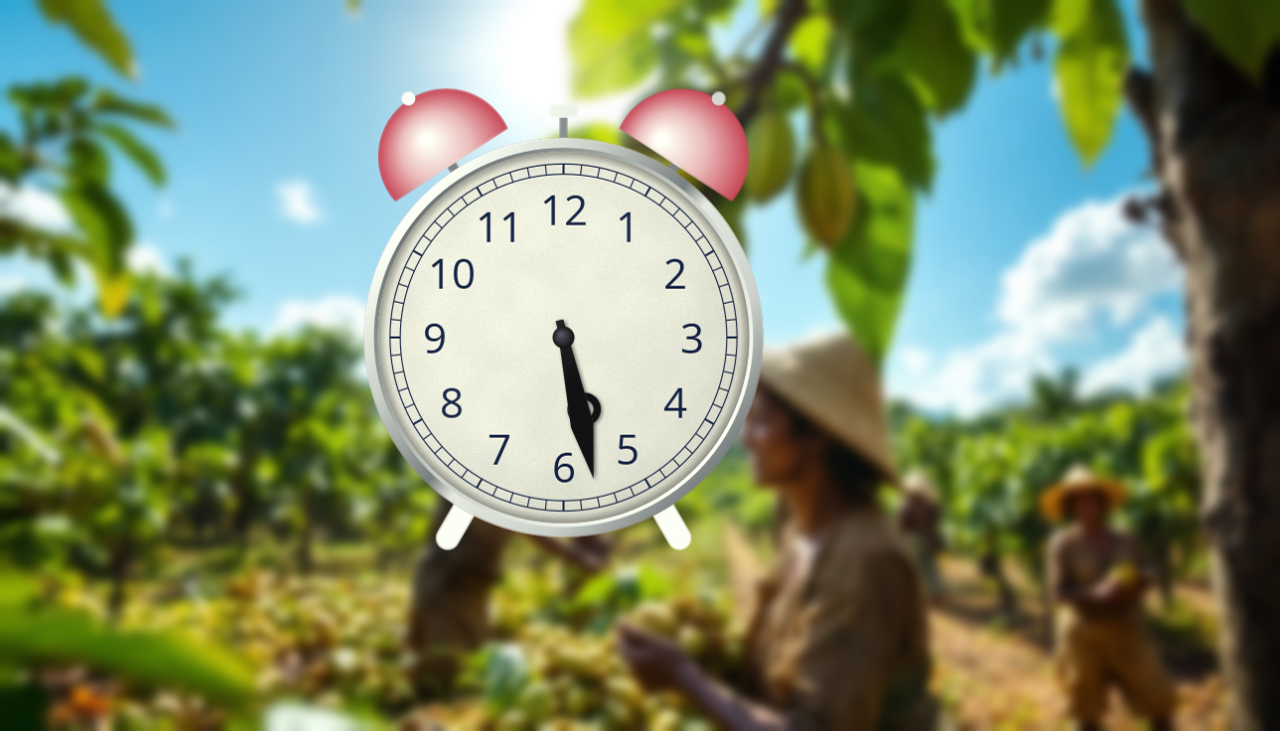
5 h 28 min
